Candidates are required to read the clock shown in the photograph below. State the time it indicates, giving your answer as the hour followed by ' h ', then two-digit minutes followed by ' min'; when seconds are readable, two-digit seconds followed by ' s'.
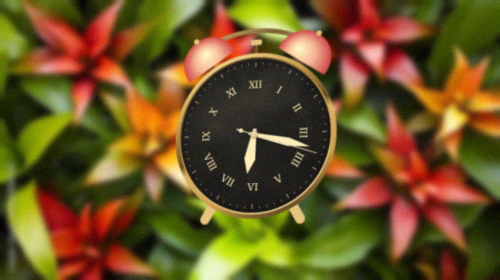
6 h 17 min 18 s
